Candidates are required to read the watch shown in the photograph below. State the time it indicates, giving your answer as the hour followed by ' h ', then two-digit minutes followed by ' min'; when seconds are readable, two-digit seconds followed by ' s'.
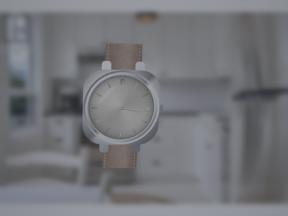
3 h 16 min
